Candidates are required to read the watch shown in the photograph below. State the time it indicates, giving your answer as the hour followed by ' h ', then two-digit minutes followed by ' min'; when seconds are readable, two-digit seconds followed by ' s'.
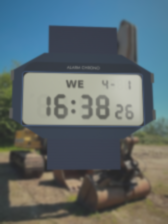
16 h 38 min 26 s
